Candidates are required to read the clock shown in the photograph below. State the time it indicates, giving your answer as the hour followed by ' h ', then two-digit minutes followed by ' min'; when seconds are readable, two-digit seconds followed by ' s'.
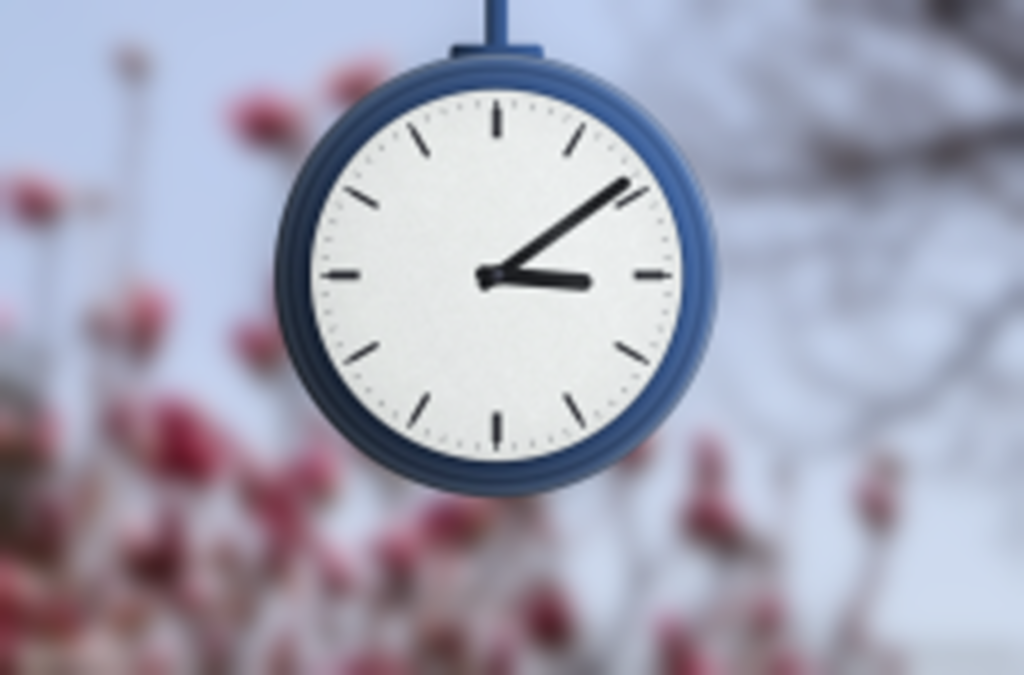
3 h 09 min
